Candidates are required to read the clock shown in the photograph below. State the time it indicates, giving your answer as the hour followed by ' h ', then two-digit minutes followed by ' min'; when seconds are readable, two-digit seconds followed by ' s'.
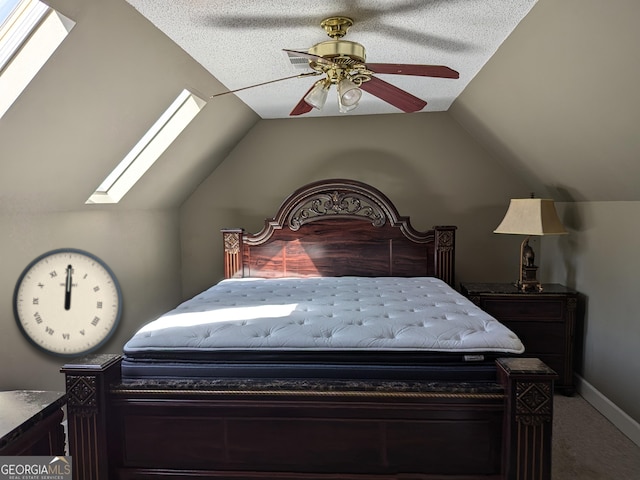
12 h 00 min
